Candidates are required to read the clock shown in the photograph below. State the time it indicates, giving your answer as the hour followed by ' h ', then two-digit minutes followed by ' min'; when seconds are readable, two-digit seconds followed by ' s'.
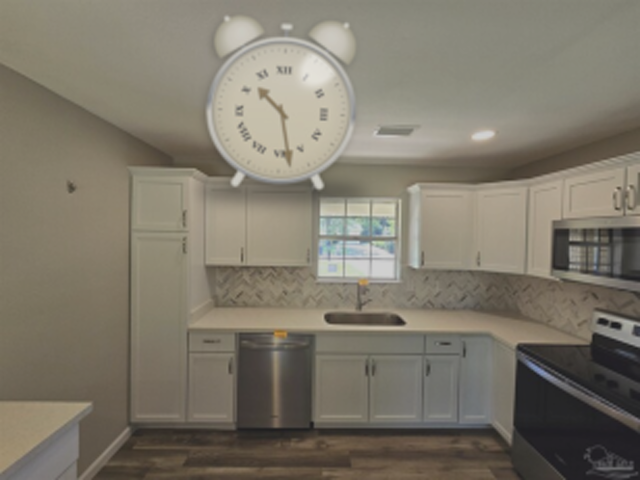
10 h 28 min
